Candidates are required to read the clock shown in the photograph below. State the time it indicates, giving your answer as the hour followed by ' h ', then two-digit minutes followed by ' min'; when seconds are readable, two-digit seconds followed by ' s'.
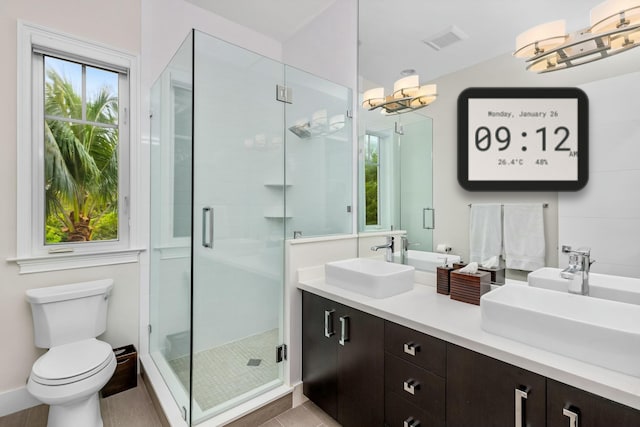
9 h 12 min
